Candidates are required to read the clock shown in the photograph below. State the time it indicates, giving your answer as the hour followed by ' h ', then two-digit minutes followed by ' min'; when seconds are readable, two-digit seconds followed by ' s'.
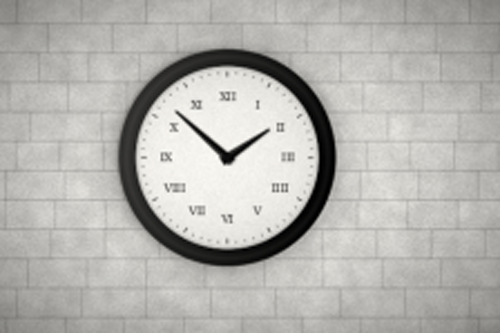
1 h 52 min
